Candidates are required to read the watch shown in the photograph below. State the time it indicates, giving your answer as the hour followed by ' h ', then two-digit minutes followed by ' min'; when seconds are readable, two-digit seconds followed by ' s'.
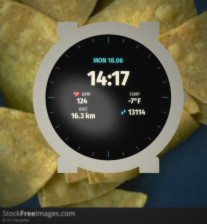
14 h 17 min
